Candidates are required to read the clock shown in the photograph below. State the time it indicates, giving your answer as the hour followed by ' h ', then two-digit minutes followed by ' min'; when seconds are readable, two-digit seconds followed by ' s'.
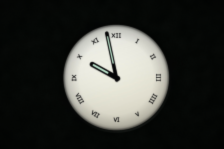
9 h 58 min
